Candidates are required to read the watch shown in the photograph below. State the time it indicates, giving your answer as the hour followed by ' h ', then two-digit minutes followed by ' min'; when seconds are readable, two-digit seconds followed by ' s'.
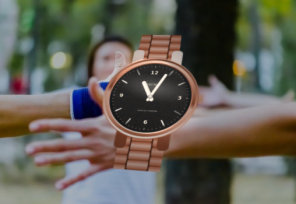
11 h 04 min
